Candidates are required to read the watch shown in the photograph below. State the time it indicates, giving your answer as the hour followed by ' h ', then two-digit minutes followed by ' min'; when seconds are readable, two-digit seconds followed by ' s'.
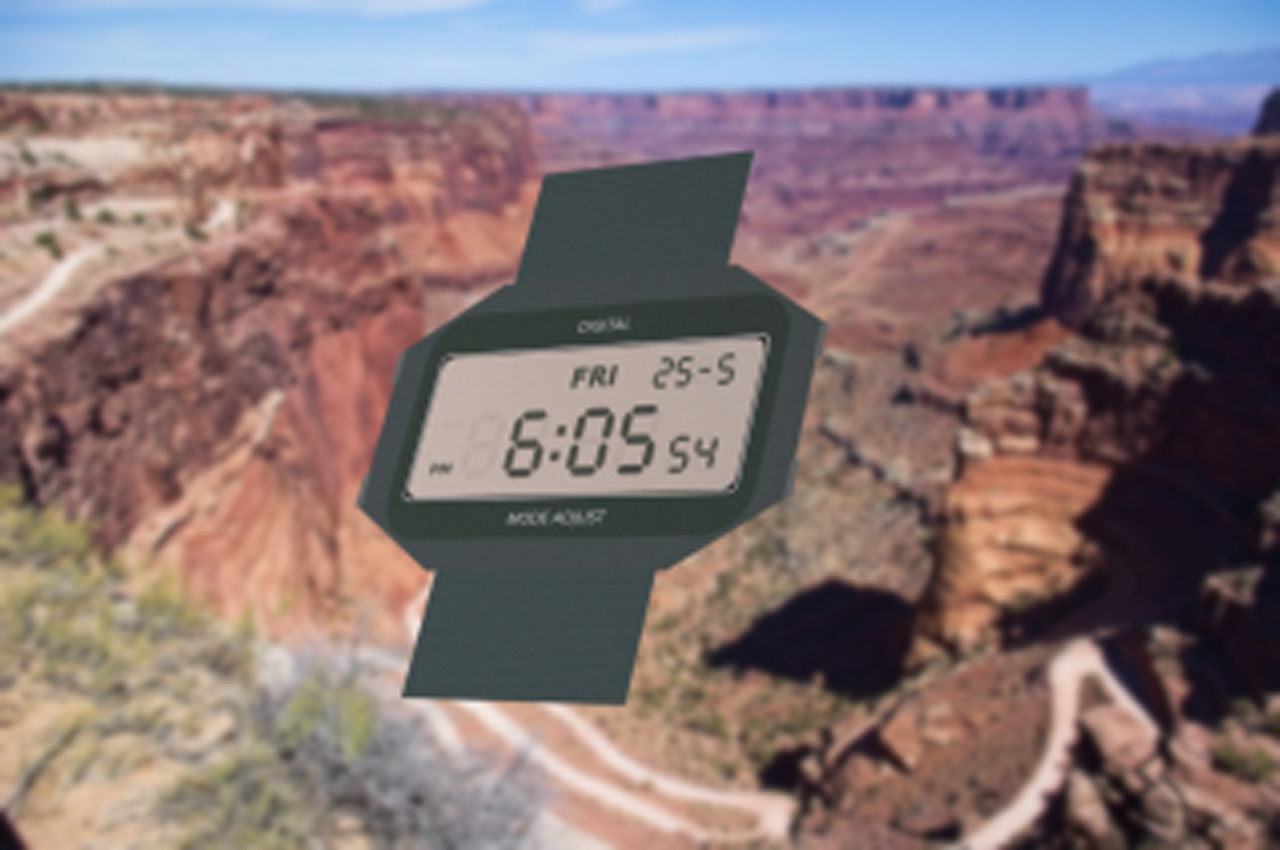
6 h 05 min 54 s
